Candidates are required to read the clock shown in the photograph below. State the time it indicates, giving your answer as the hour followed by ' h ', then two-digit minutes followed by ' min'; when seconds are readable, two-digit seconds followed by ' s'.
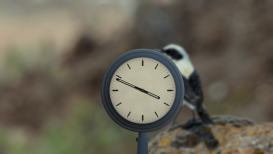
3 h 49 min
